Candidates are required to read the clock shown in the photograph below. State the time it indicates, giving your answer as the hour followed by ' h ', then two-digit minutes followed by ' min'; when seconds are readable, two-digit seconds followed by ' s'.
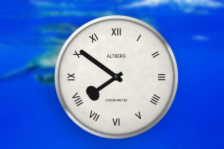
7 h 51 min
